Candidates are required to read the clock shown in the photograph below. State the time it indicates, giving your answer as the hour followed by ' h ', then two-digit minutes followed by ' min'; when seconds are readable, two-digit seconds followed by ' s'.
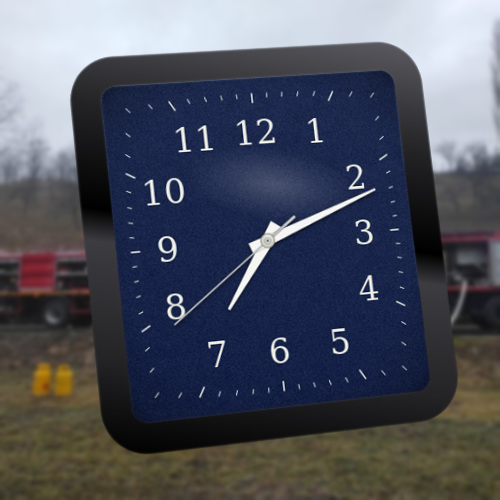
7 h 11 min 39 s
